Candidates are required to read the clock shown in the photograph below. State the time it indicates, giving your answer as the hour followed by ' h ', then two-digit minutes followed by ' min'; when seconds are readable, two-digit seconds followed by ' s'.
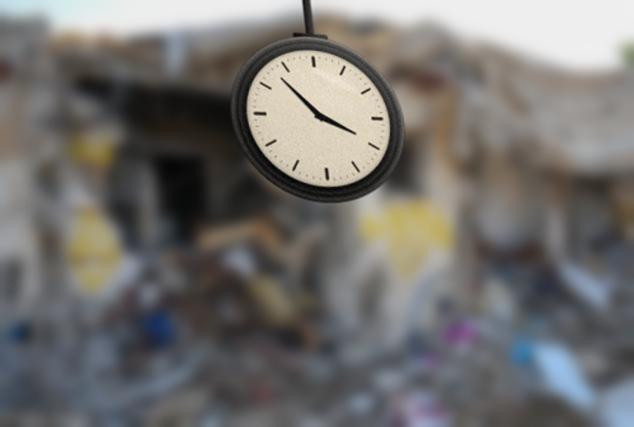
3 h 53 min
